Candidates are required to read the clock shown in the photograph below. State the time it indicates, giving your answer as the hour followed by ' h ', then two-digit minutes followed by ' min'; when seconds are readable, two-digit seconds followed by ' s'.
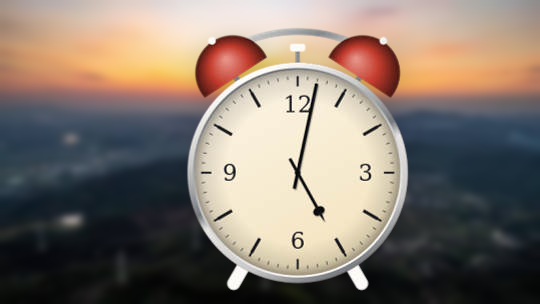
5 h 02 min
